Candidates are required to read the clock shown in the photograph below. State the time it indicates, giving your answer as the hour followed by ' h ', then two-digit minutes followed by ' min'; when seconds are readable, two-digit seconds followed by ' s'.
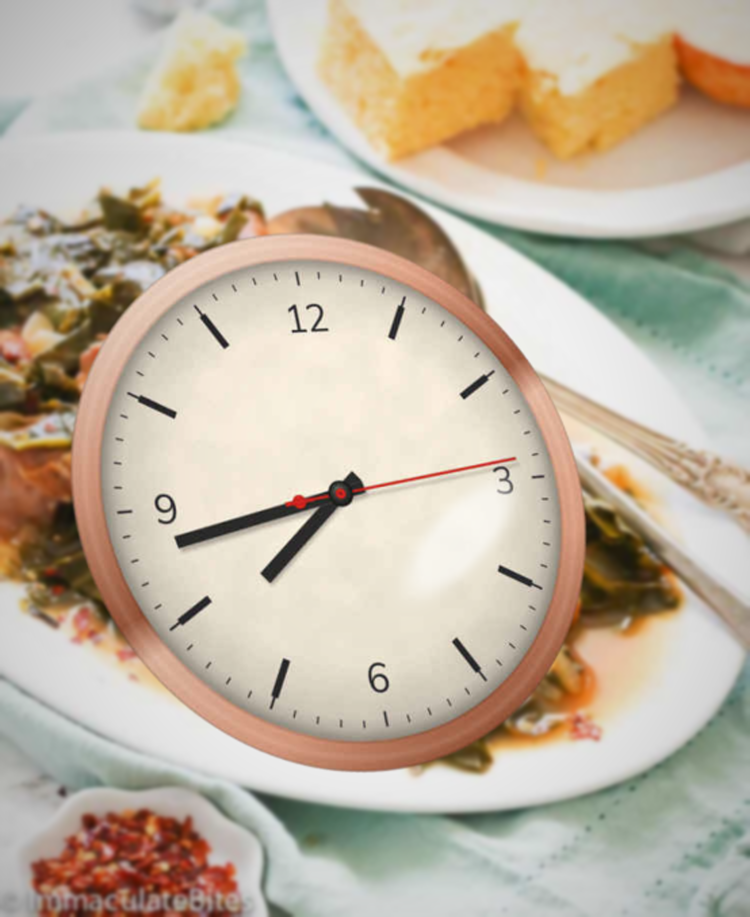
7 h 43 min 14 s
